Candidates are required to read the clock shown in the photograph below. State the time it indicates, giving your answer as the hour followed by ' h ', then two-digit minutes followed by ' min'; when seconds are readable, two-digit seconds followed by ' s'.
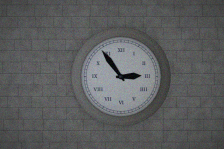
2 h 54 min
